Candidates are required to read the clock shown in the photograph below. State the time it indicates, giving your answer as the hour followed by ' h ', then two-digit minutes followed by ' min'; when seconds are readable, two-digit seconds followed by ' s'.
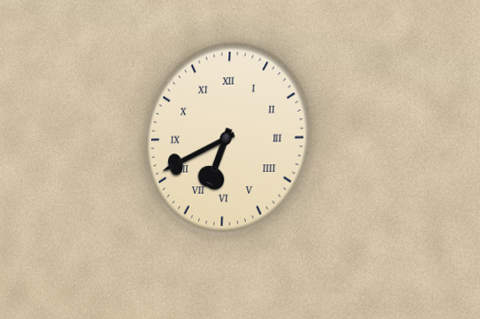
6 h 41 min
